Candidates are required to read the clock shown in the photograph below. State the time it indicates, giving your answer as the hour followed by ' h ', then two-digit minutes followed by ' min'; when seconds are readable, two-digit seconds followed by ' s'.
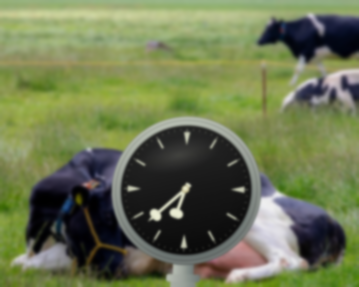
6 h 38 min
